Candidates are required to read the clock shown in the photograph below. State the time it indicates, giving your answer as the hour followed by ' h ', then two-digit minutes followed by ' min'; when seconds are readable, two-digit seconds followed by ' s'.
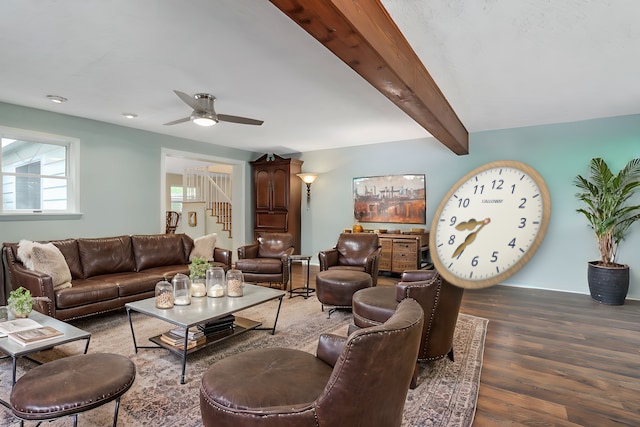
8 h 36 min
